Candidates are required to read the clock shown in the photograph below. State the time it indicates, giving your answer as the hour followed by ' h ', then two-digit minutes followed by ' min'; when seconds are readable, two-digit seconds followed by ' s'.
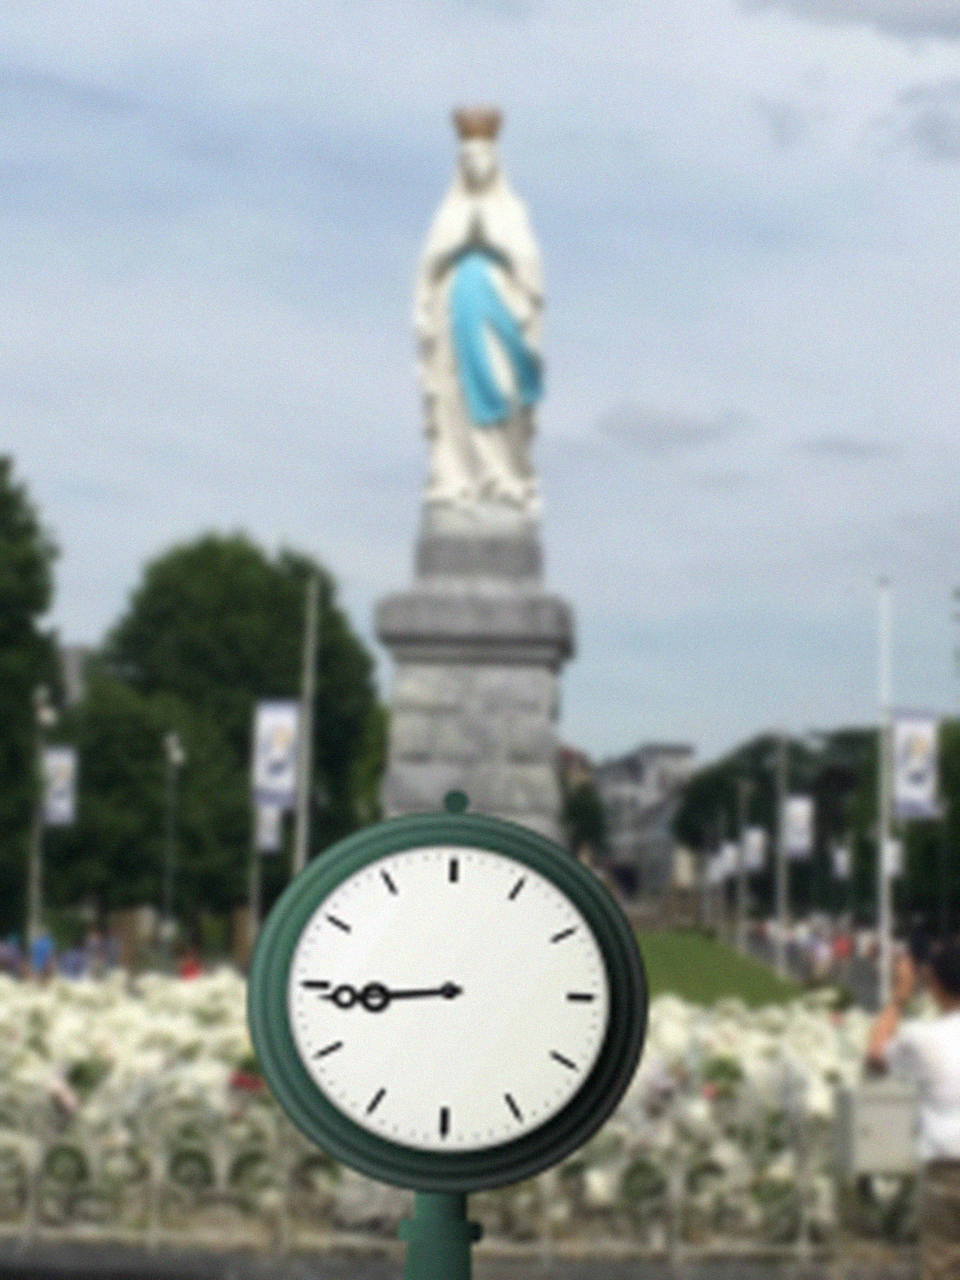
8 h 44 min
